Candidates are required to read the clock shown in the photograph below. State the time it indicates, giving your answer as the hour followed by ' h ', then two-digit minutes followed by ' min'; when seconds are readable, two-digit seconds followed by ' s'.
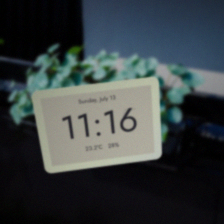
11 h 16 min
